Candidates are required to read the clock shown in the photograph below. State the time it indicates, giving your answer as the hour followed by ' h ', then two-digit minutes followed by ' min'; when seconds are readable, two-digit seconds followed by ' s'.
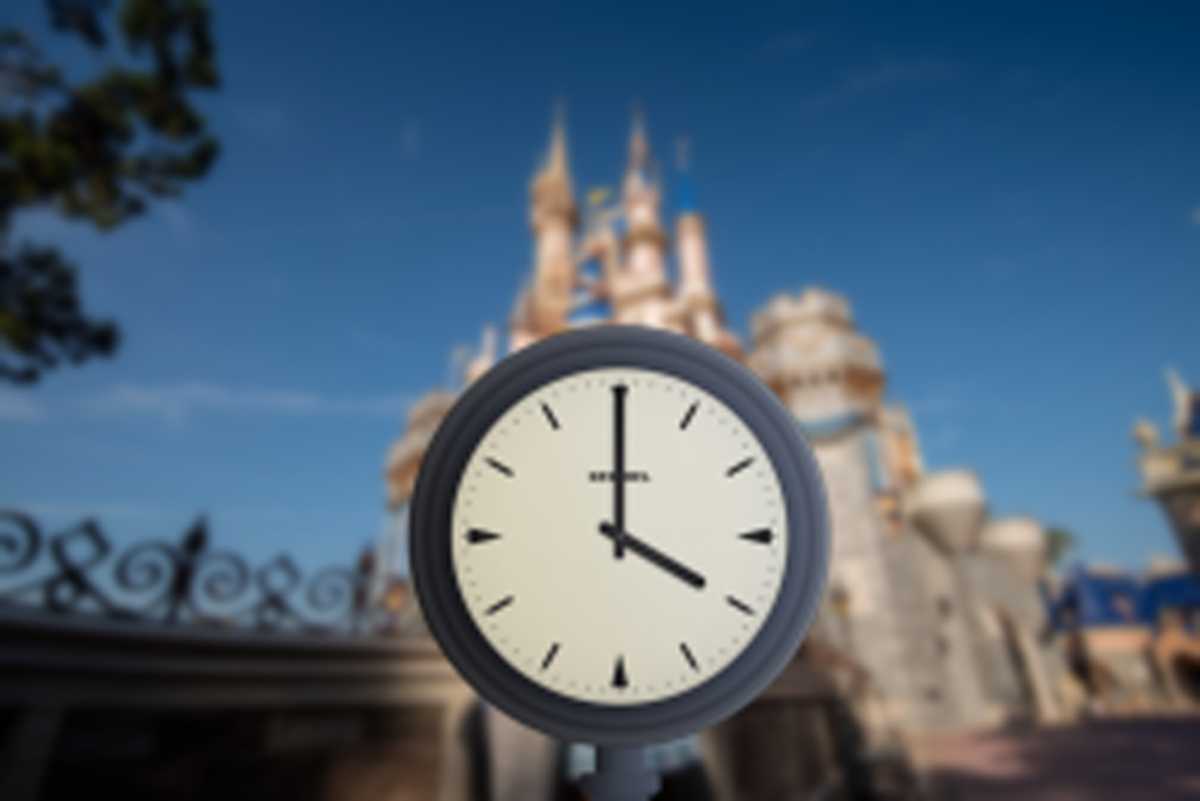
4 h 00 min
